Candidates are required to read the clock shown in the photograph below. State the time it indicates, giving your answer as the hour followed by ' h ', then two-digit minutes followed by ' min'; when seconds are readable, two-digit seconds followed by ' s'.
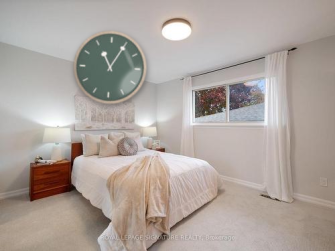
11 h 05 min
